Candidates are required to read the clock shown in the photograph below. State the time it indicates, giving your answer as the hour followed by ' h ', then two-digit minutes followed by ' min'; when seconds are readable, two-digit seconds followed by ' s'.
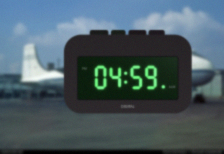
4 h 59 min
